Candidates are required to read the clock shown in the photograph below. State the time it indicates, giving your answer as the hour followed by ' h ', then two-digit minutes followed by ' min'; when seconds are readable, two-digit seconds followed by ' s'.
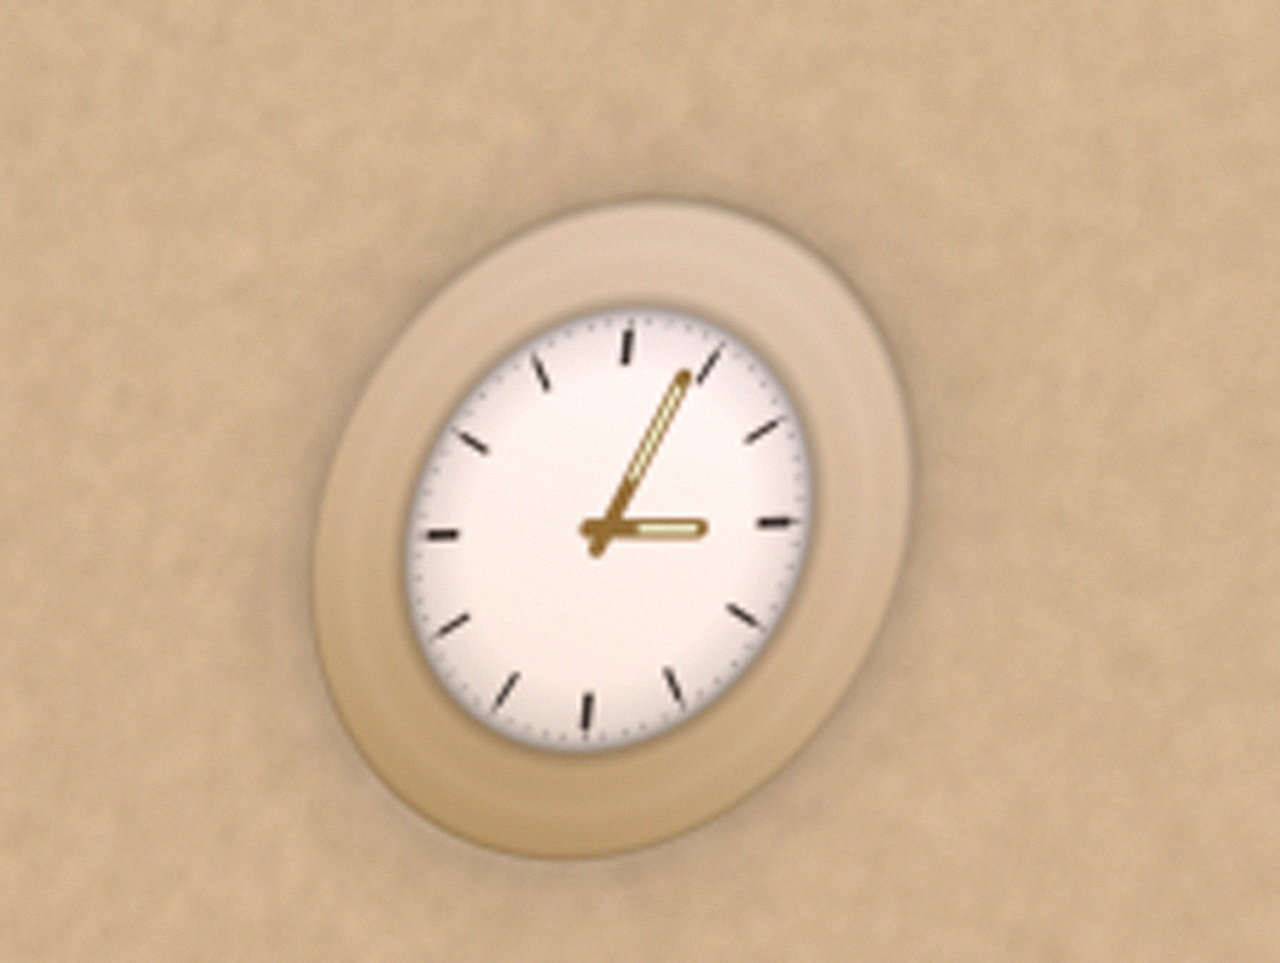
3 h 04 min
